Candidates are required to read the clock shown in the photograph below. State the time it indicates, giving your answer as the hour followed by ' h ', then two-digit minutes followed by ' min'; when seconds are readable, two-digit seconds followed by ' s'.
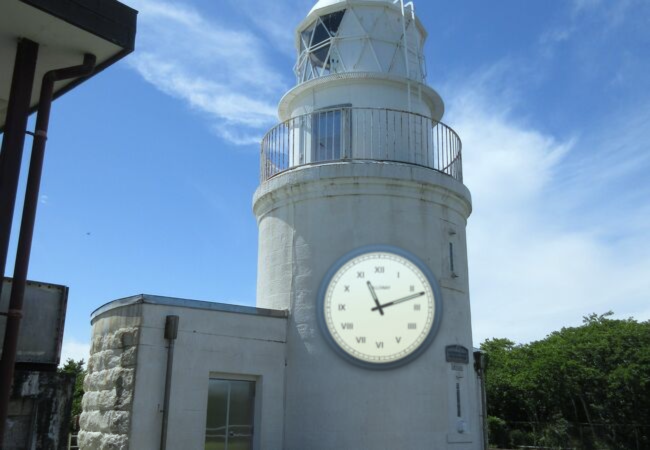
11 h 12 min
